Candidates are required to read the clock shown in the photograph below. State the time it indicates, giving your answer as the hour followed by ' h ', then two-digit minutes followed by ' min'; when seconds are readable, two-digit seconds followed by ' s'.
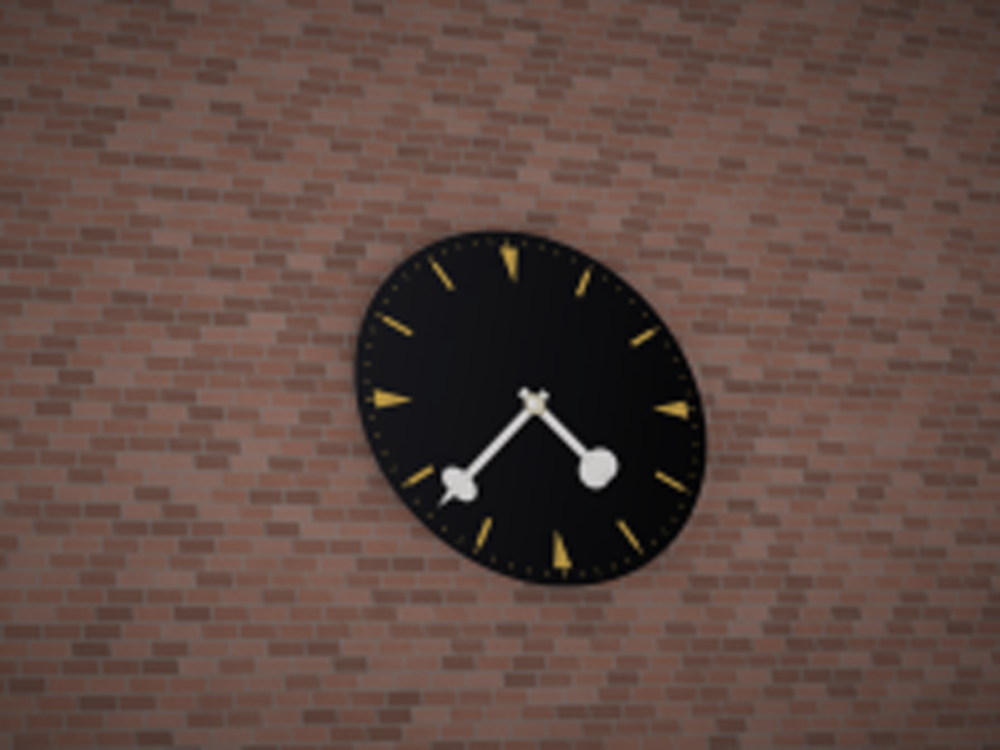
4 h 38 min
